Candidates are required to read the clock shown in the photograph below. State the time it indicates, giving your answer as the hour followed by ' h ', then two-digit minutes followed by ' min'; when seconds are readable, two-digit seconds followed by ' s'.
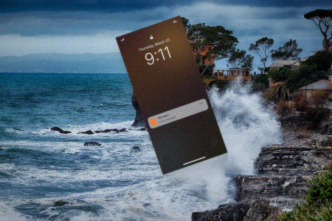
9 h 11 min
